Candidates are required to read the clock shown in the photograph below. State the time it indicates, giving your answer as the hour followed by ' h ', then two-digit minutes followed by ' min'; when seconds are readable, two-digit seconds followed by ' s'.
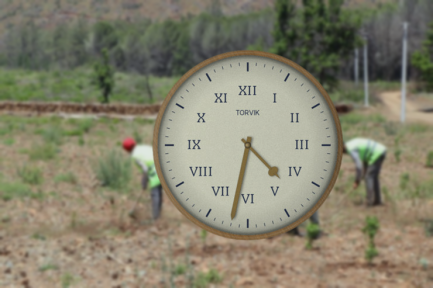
4 h 32 min
